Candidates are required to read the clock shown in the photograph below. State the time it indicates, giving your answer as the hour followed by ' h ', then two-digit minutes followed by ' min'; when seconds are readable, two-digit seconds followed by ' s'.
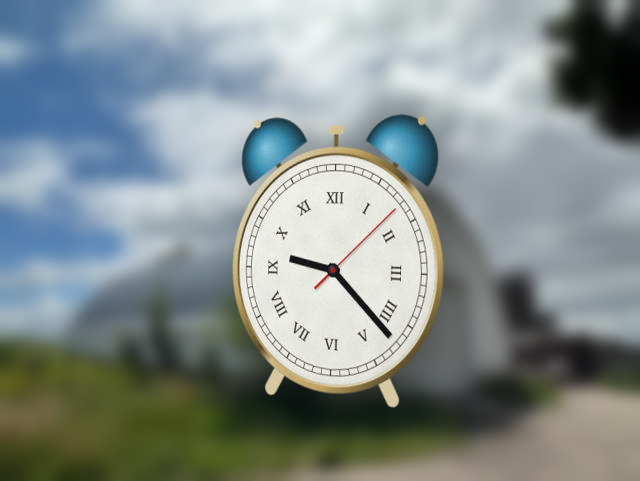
9 h 22 min 08 s
